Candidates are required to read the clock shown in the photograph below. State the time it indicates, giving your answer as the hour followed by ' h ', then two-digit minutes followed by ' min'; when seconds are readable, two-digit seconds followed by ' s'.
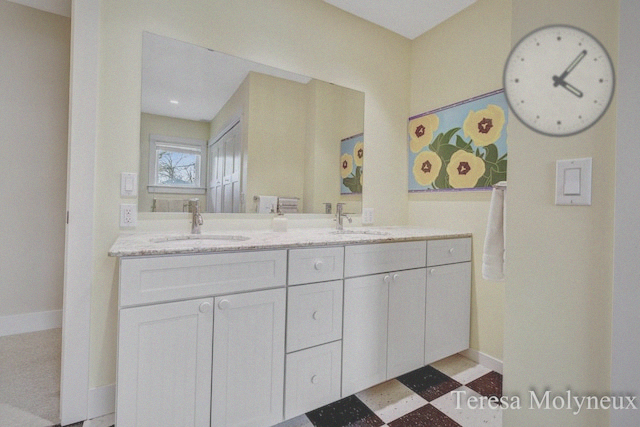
4 h 07 min
